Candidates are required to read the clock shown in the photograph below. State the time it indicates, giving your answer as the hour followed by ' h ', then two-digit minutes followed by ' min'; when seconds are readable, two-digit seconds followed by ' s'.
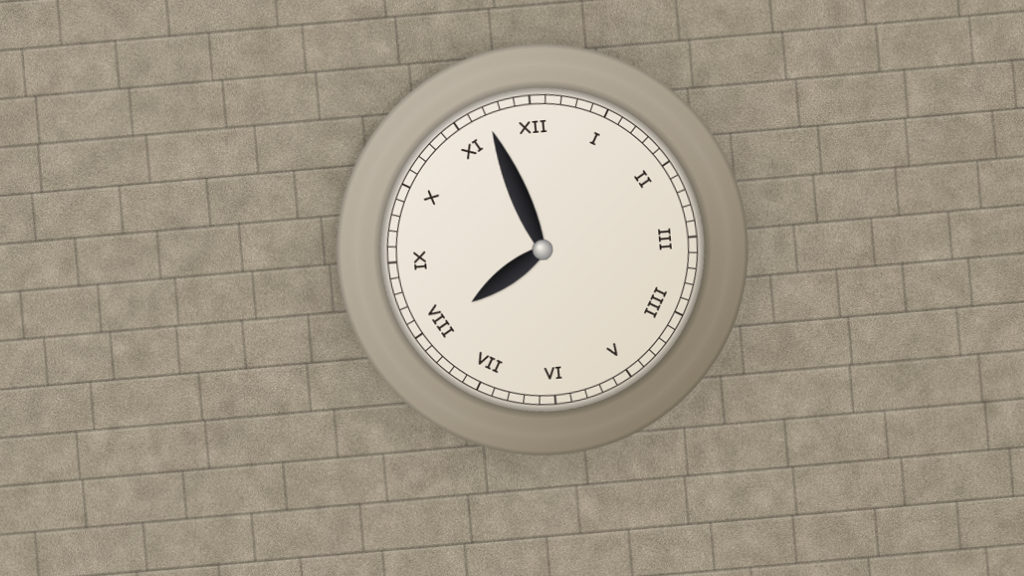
7 h 57 min
